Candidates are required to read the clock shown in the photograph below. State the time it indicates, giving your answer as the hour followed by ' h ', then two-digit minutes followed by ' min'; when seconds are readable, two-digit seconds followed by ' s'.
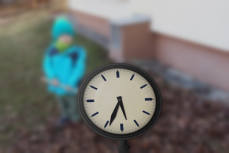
5 h 34 min
